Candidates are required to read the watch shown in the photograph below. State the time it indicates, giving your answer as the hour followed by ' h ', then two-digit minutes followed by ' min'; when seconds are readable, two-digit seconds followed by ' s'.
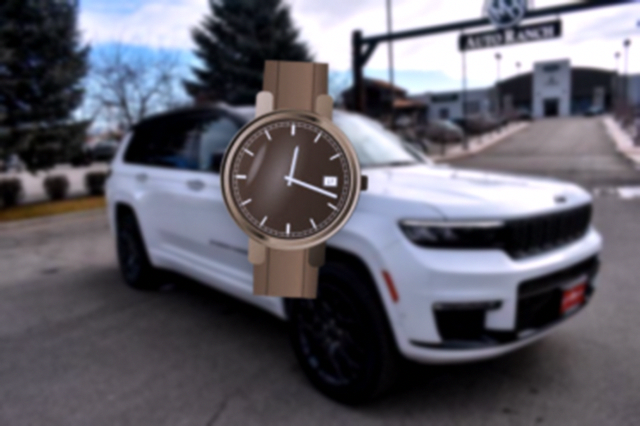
12 h 18 min
